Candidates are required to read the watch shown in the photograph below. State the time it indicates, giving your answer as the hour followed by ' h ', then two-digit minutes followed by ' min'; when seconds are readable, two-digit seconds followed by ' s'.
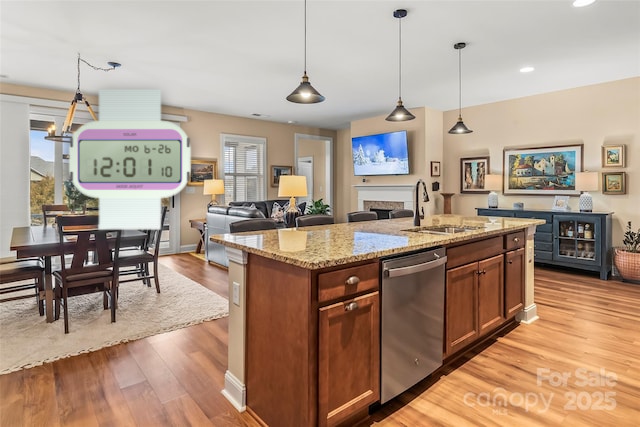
12 h 01 min 10 s
